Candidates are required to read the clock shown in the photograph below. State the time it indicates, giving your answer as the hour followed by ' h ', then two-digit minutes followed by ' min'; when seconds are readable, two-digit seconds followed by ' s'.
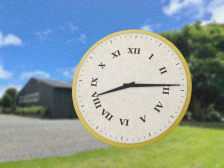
8 h 14 min
